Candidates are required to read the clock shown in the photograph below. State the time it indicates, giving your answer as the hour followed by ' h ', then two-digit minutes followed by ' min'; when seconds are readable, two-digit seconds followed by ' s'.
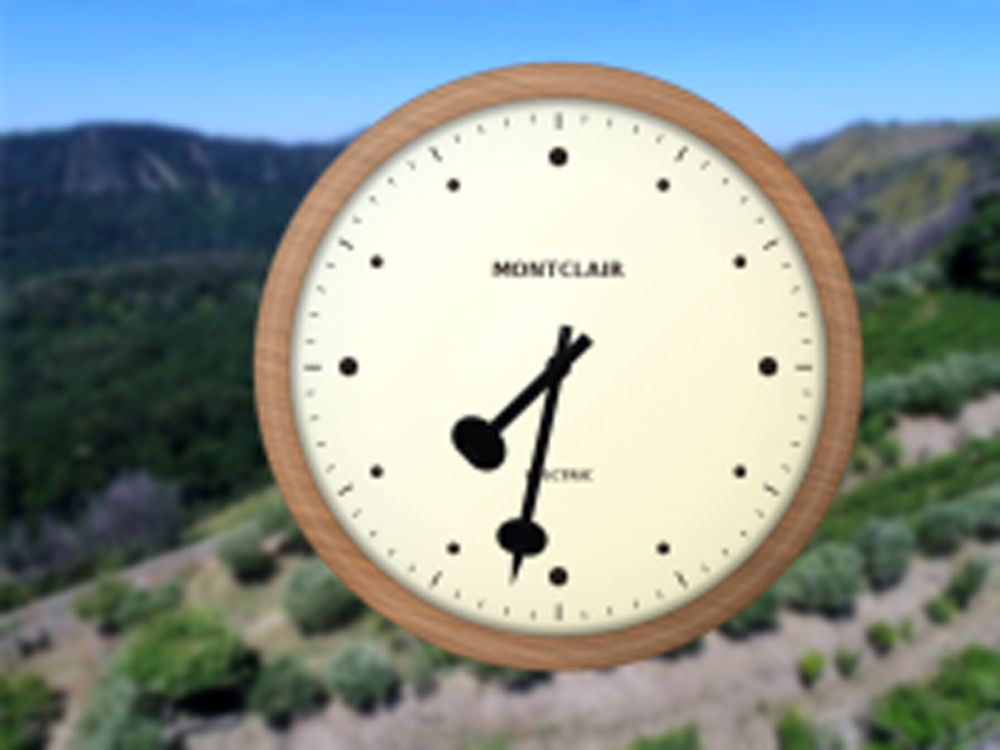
7 h 32 min
